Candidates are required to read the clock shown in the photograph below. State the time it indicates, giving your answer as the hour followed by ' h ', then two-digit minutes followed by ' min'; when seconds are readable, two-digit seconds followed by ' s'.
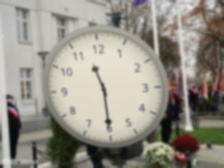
11 h 30 min
